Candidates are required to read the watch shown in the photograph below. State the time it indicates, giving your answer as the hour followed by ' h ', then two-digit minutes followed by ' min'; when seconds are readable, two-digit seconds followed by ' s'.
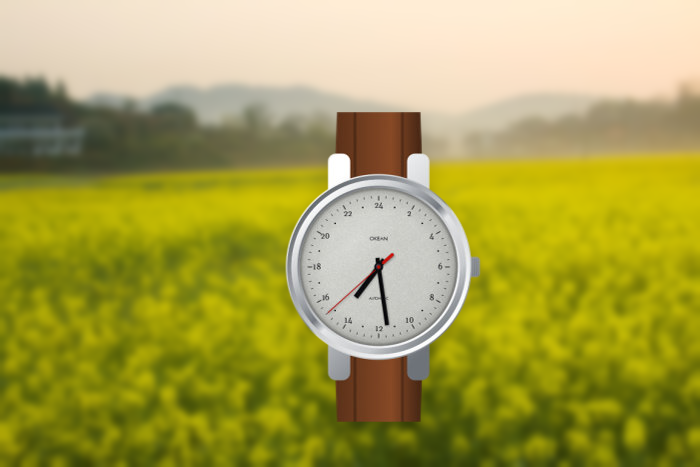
14 h 28 min 38 s
